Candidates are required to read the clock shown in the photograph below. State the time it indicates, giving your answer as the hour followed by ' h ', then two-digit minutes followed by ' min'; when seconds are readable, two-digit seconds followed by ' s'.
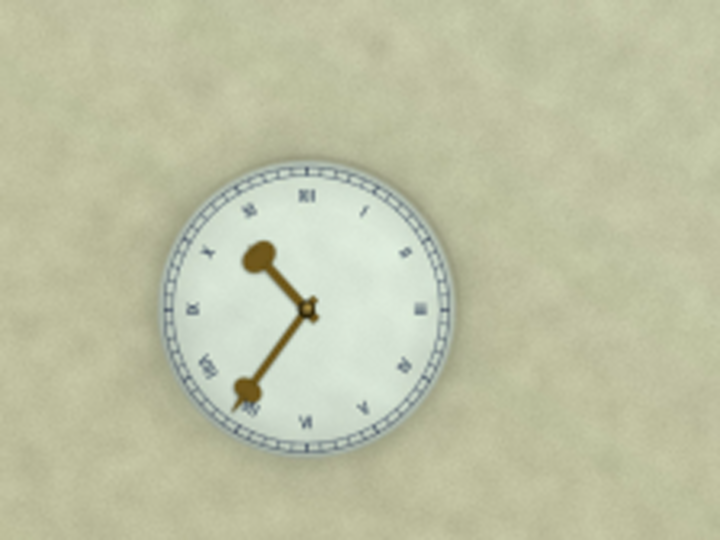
10 h 36 min
